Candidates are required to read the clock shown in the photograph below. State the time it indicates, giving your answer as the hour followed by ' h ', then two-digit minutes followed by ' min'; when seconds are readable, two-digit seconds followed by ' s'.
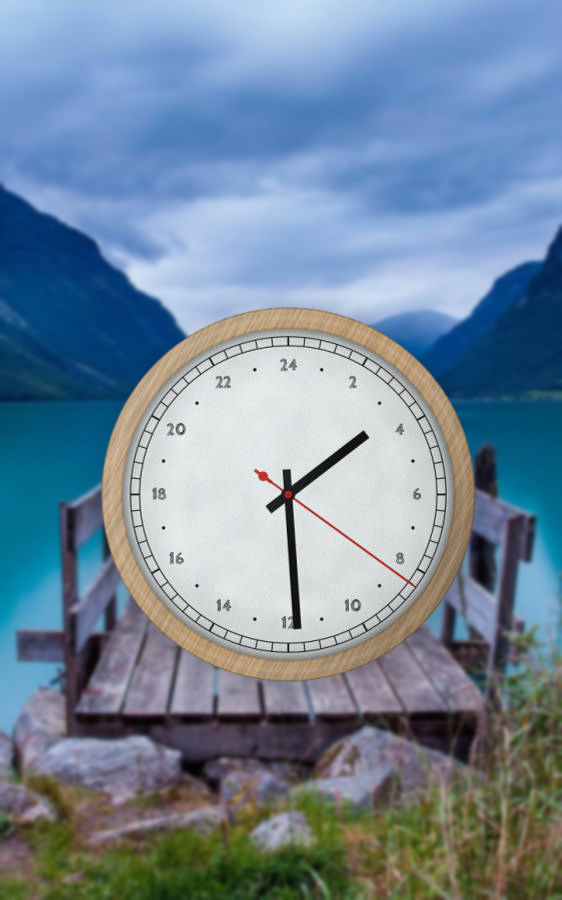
3 h 29 min 21 s
